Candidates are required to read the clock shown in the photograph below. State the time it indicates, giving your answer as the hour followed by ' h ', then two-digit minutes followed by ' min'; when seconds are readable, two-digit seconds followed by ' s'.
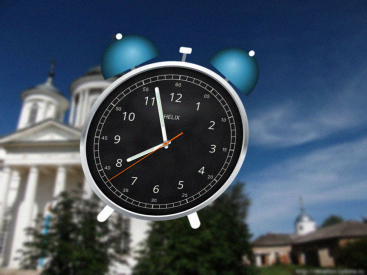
7 h 56 min 38 s
